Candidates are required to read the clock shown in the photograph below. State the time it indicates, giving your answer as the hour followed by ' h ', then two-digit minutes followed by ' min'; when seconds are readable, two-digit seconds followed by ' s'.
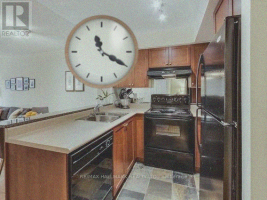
11 h 20 min
